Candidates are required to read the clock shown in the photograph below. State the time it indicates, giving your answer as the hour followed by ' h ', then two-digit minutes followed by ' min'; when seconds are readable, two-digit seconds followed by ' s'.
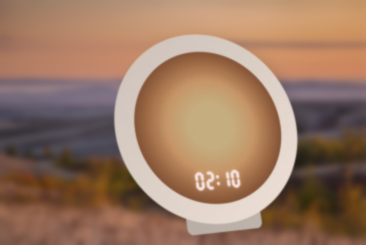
2 h 10 min
